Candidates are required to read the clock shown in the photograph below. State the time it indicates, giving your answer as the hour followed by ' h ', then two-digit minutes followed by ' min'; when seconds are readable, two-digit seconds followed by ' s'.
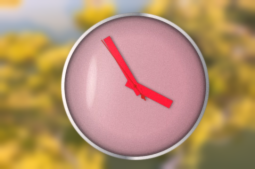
3 h 54 min 54 s
